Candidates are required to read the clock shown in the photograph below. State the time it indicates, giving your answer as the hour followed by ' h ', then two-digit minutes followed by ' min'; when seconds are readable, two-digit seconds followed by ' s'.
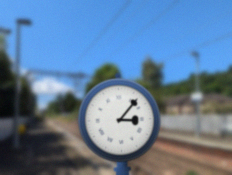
3 h 07 min
